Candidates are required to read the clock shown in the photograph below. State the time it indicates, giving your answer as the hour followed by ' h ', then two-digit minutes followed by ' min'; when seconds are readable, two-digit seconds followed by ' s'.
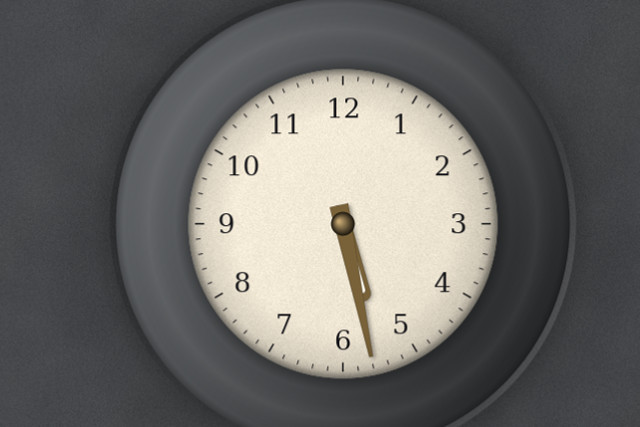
5 h 28 min
